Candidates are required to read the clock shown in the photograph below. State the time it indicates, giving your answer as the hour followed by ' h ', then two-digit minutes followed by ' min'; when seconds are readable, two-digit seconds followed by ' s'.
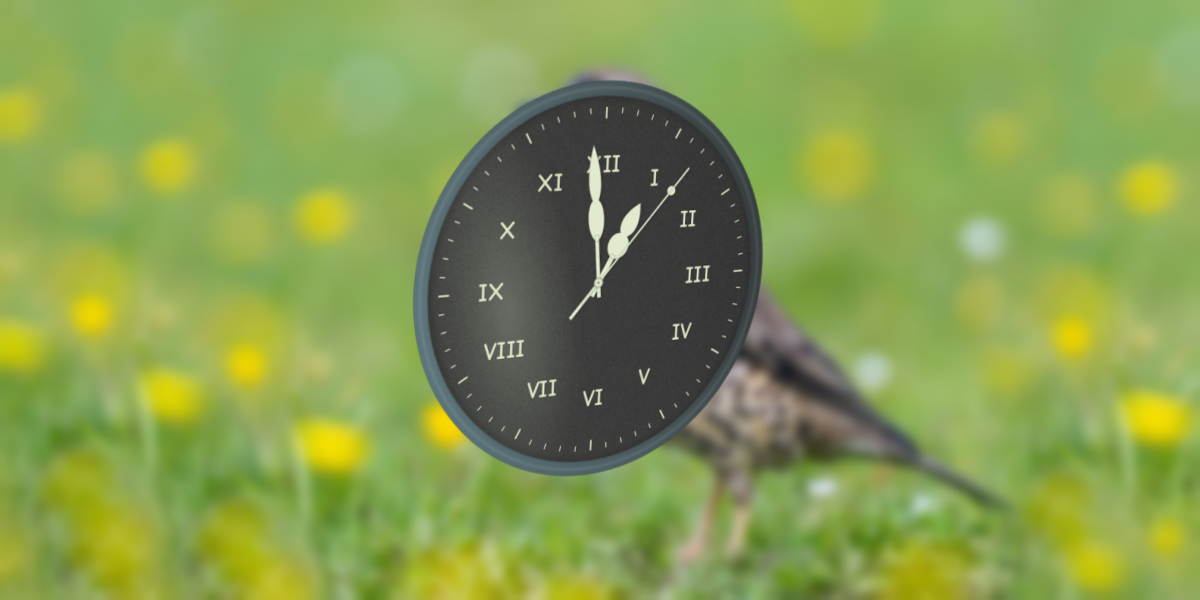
12 h 59 min 07 s
